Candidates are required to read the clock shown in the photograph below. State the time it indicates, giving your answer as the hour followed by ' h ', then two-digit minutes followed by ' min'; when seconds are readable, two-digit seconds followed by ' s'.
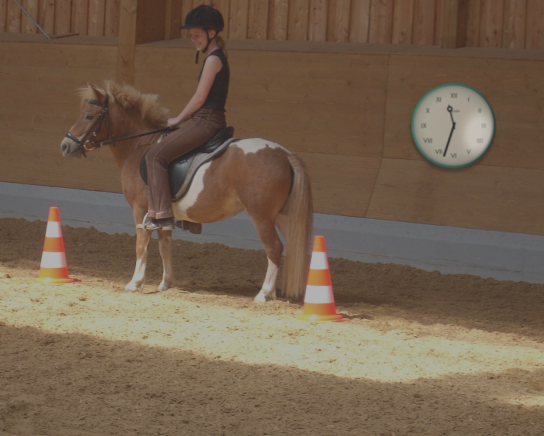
11 h 33 min
